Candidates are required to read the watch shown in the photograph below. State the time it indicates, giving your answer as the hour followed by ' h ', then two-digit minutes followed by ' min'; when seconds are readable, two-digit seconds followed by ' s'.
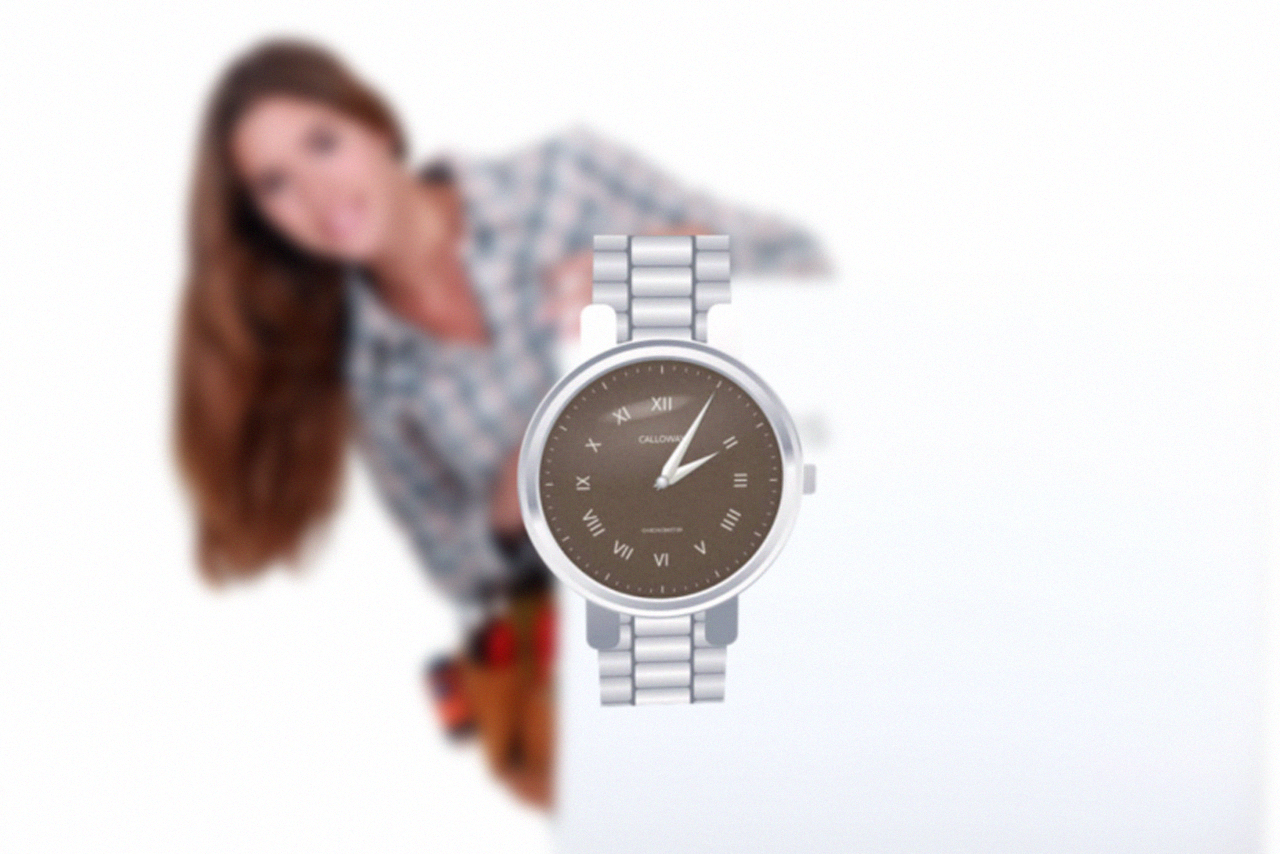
2 h 05 min
